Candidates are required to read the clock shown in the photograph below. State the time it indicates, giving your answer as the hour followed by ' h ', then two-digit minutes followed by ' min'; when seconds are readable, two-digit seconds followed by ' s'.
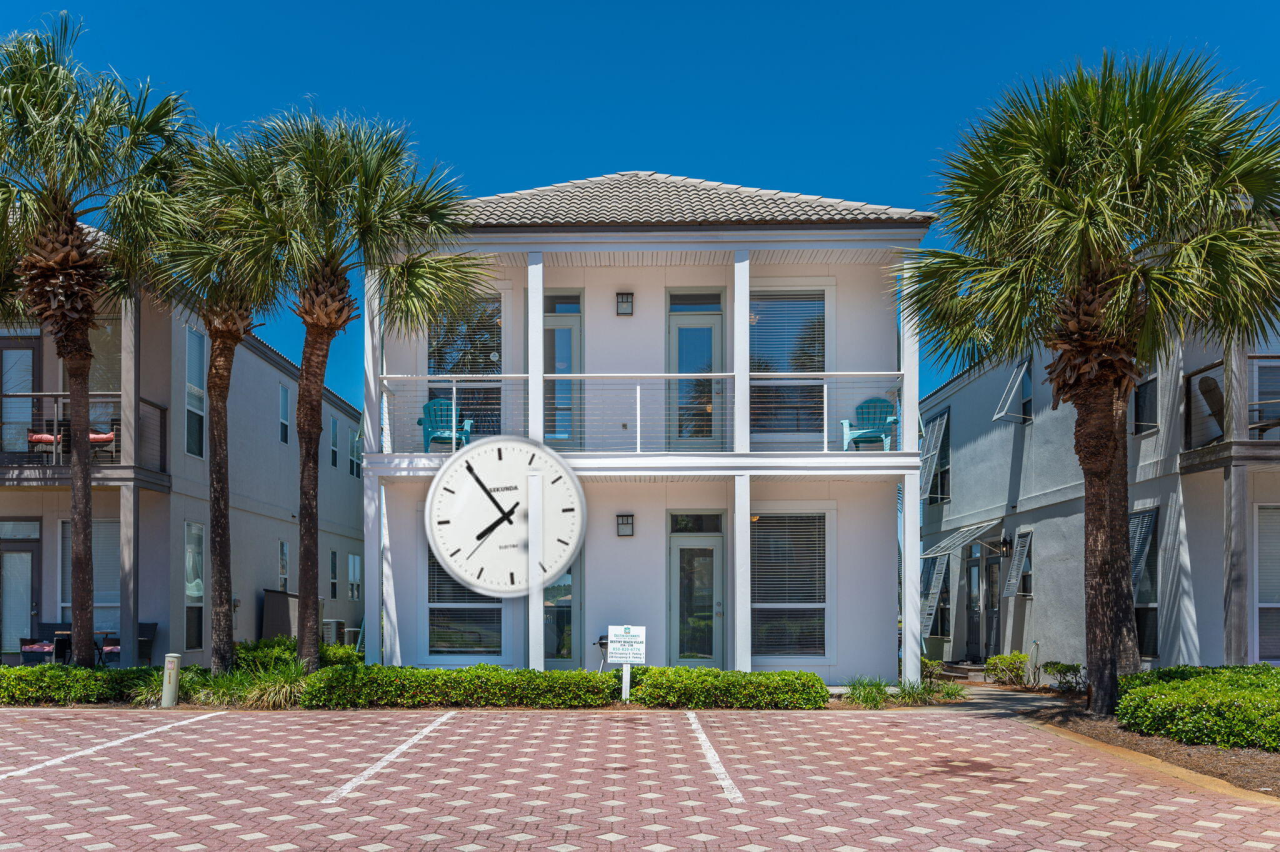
7 h 54 min 38 s
